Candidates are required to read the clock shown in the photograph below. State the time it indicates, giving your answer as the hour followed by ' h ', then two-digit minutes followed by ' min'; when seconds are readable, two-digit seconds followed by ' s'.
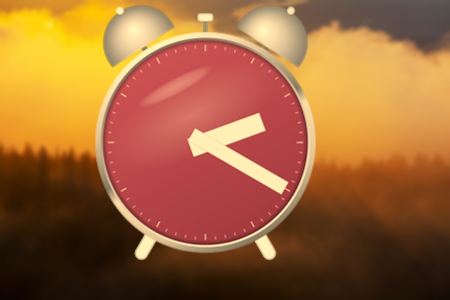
2 h 20 min
